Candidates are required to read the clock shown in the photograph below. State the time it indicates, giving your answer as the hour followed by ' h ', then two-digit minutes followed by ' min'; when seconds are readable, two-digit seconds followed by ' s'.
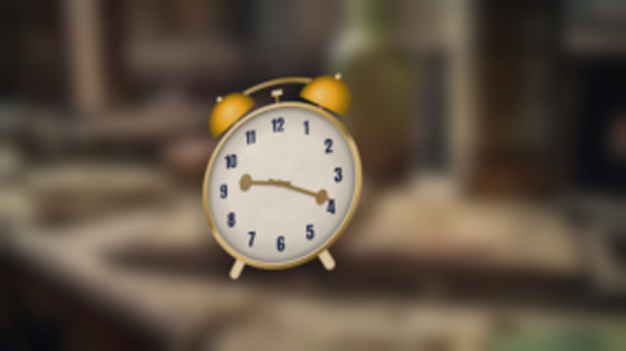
9 h 19 min
